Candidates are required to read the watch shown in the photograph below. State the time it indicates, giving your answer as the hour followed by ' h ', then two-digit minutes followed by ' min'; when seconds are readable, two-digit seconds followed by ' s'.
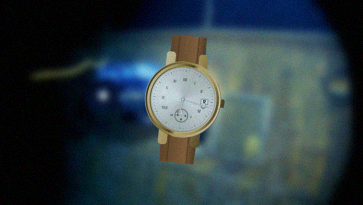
6 h 17 min
